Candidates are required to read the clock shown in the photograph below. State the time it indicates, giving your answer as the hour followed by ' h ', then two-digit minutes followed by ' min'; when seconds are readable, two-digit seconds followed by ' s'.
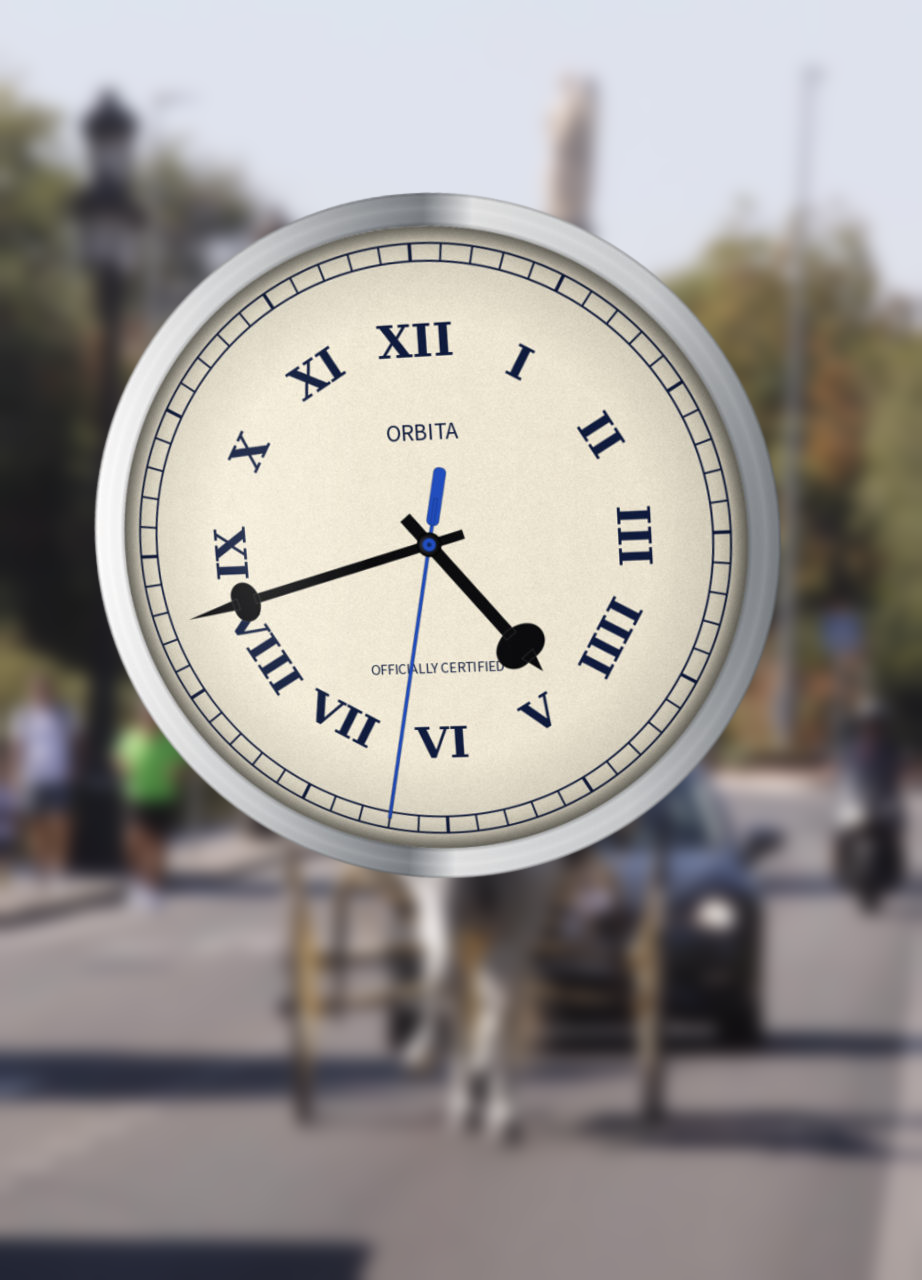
4 h 42 min 32 s
